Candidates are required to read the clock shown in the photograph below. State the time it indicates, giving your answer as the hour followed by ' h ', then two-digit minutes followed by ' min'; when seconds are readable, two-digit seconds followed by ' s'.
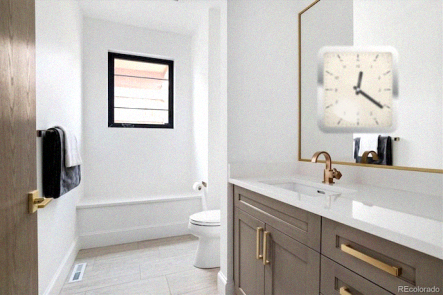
12 h 21 min
